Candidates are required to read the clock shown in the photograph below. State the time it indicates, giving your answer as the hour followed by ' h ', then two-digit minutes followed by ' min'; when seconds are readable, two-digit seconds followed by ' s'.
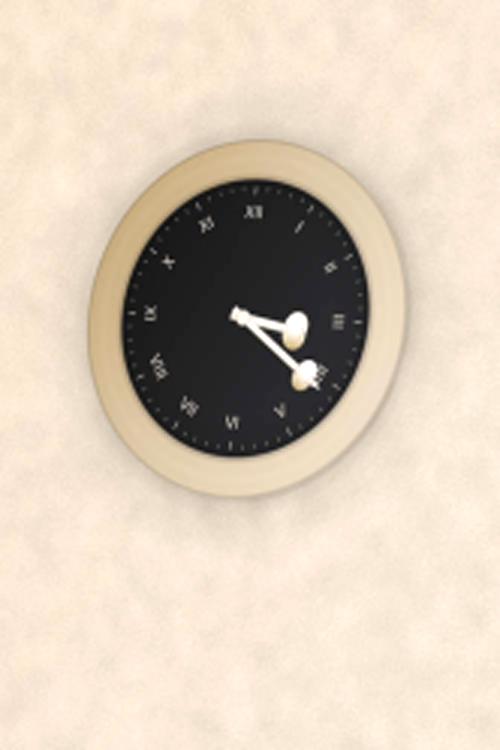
3 h 21 min
